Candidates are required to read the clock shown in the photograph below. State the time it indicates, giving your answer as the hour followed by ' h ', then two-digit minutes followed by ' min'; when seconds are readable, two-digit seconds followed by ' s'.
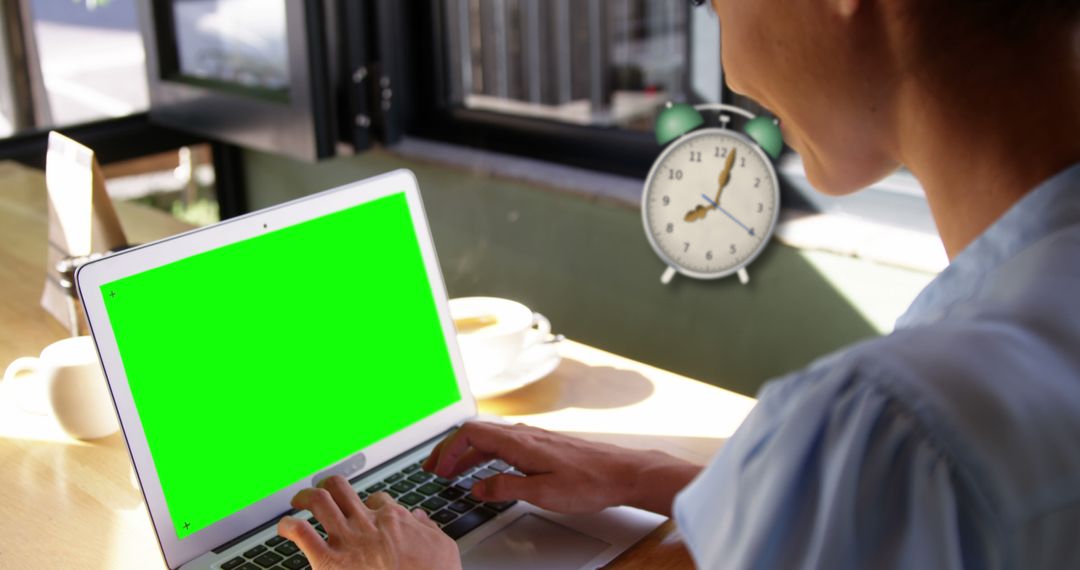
8 h 02 min 20 s
